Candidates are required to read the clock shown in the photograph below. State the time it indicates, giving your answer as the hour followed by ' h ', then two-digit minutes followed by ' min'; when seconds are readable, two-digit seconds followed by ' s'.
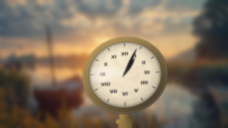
1 h 04 min
